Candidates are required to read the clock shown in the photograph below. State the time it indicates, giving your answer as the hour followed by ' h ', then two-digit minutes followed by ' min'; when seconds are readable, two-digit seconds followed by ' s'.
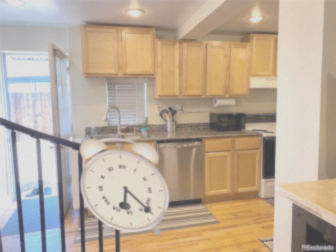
6 h 23 min
